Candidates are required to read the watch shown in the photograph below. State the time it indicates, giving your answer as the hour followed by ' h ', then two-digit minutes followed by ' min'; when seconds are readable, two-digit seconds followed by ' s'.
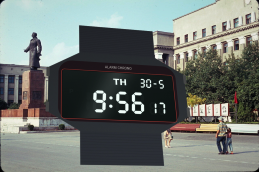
9 h 56 min 17 s
